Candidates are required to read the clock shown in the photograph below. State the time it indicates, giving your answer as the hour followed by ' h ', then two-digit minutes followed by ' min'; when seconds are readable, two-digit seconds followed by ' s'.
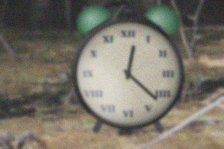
12 h 22 min
